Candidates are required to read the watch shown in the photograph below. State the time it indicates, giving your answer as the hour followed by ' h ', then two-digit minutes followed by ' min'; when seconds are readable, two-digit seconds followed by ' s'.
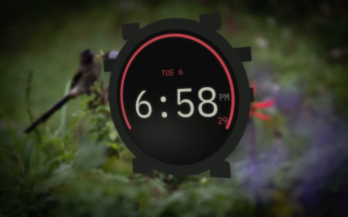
6 h 58 min
